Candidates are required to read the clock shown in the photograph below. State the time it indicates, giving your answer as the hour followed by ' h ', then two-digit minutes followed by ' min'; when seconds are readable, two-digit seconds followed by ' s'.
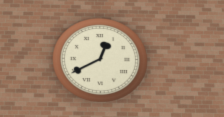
12 h 40 min
